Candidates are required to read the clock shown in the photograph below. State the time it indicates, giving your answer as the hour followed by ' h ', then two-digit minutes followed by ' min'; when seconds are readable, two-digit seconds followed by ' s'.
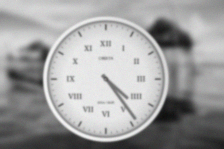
4 h 24 min
